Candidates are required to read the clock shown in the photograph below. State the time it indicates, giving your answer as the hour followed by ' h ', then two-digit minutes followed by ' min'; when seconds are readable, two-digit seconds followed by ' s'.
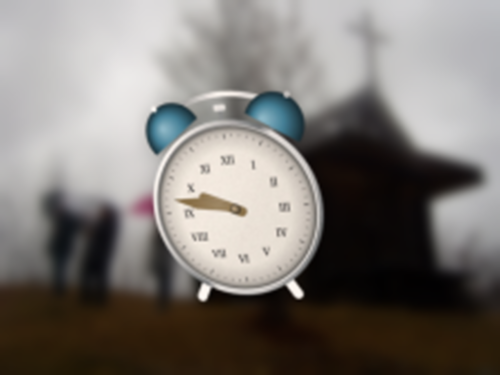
9 h 47 min
